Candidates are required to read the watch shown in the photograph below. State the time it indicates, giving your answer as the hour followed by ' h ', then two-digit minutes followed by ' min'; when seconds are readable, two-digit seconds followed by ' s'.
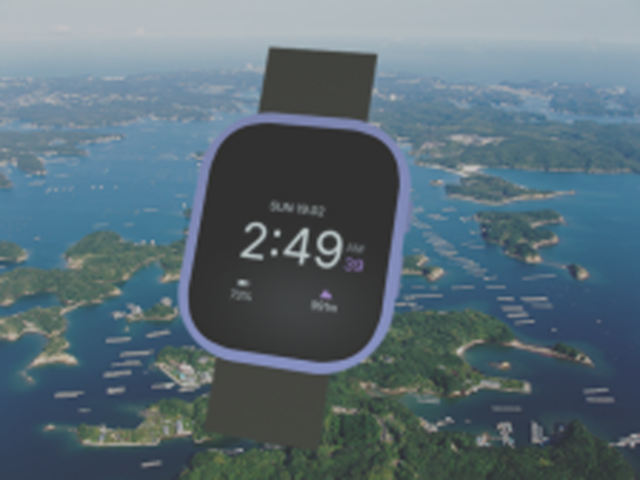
2 h 49 min
